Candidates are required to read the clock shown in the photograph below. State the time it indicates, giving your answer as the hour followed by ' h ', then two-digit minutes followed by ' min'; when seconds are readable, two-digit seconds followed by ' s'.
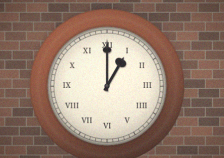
1 h 00 min
